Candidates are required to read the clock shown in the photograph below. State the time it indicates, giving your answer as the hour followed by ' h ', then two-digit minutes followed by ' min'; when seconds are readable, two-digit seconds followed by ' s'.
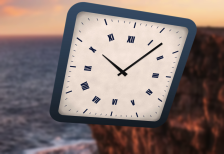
10 h 07 min
